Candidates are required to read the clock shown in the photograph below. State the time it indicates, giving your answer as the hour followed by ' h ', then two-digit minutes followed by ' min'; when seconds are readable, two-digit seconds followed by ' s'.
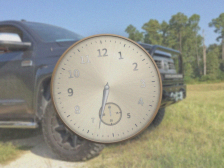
6 h 33 min
